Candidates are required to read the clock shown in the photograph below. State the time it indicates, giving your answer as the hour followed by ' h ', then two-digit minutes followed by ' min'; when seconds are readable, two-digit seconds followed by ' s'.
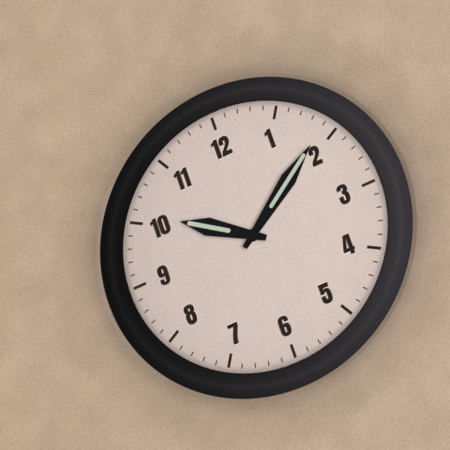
10 h 09 min
